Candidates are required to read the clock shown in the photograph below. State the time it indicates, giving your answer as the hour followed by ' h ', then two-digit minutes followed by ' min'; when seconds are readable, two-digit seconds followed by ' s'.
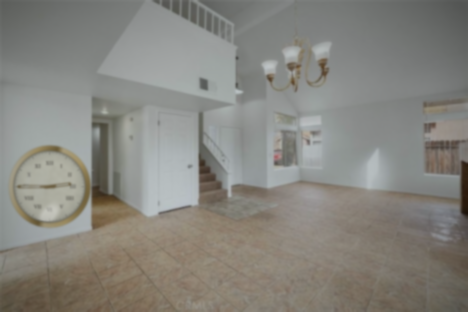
2 h 45 min
